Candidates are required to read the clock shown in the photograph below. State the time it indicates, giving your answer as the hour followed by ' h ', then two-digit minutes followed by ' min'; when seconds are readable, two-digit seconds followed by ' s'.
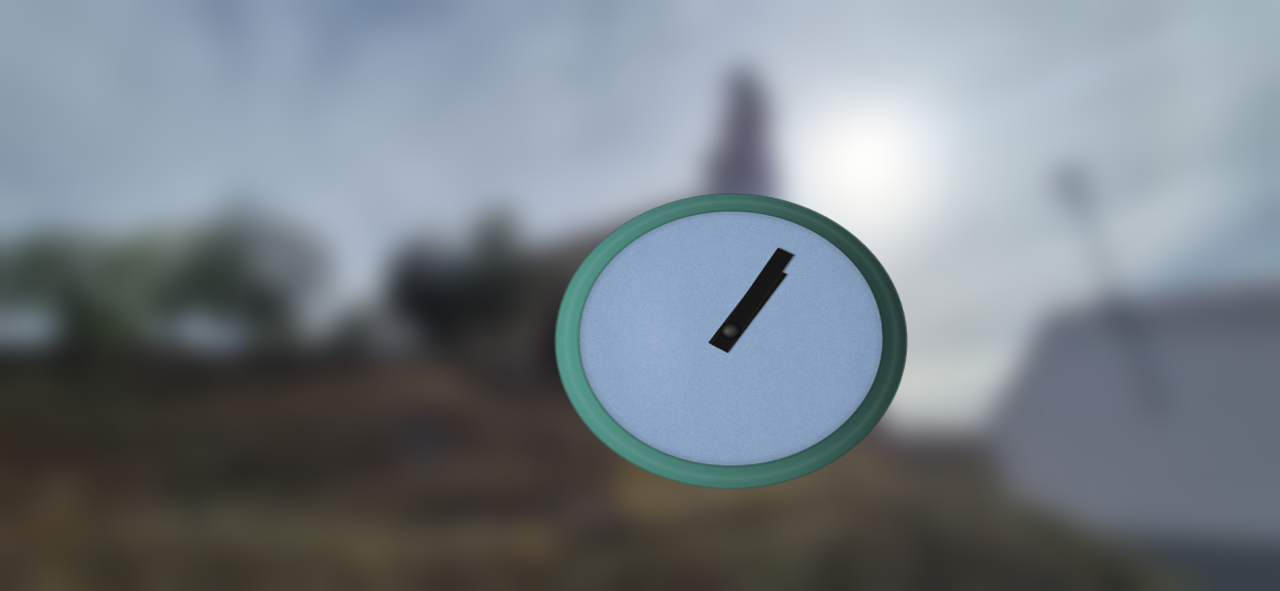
1 h 05 min
